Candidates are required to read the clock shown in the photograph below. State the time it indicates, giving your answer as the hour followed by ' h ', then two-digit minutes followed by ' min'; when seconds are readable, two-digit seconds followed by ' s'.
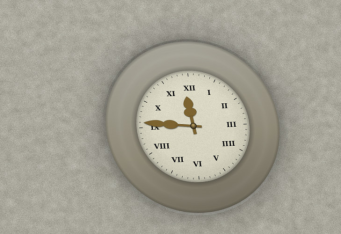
11 h 46 min
